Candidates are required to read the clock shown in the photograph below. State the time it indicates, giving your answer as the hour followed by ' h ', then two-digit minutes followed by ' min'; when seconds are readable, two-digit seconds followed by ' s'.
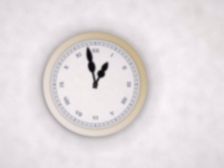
12 h 58 min
